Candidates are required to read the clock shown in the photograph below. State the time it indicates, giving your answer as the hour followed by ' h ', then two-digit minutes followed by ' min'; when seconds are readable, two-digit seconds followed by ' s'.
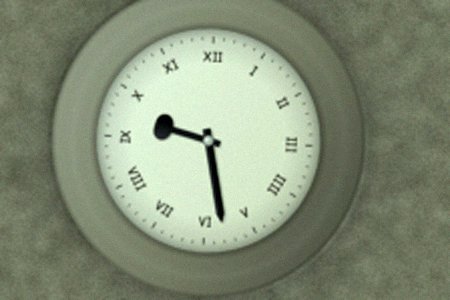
9 h 28 min
